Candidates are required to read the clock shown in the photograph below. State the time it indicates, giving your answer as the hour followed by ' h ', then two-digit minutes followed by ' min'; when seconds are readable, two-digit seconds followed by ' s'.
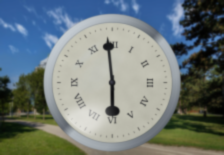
5 h 59 min
